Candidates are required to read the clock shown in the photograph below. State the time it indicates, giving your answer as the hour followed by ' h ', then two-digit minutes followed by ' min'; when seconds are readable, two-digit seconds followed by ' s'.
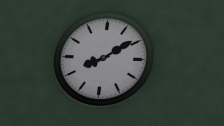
8 h 09 min
